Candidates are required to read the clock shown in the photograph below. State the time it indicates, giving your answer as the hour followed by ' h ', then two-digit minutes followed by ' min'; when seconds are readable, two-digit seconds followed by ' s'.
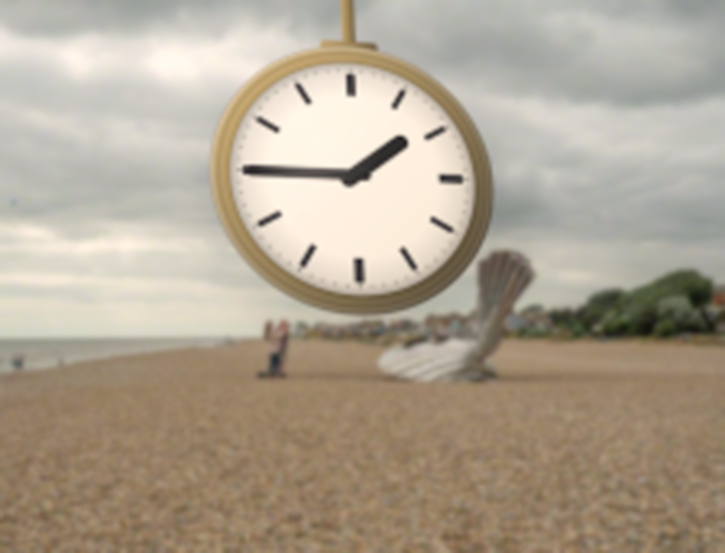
1 h 45 min
